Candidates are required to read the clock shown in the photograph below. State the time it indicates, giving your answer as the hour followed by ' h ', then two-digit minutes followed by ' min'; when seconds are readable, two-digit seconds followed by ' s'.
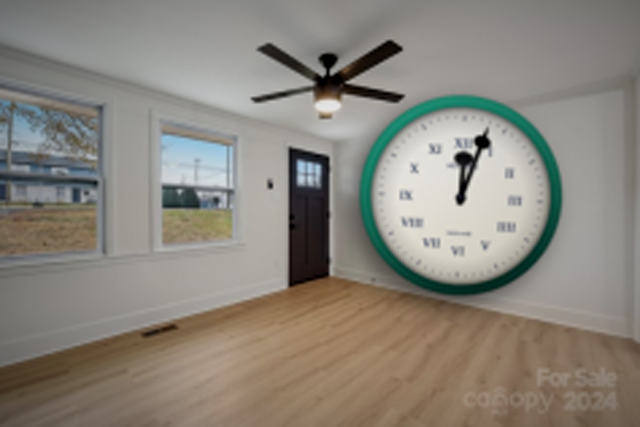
12 h 03 min
